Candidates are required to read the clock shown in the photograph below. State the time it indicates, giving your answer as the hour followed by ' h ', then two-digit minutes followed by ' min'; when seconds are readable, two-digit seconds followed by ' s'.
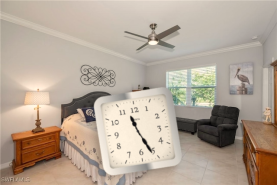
11 h 26 min
